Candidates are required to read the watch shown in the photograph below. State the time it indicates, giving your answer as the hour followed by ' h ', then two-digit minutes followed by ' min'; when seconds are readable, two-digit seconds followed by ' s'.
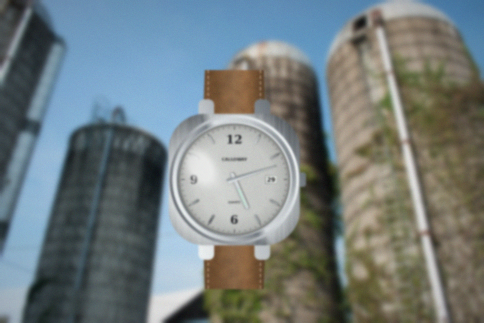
5 h 12 min
